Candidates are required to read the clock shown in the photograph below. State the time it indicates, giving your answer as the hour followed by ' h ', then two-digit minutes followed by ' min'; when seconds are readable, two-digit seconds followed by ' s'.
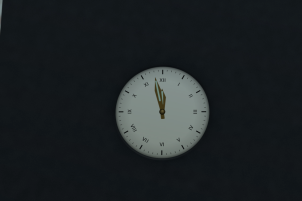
11 h 58 min
